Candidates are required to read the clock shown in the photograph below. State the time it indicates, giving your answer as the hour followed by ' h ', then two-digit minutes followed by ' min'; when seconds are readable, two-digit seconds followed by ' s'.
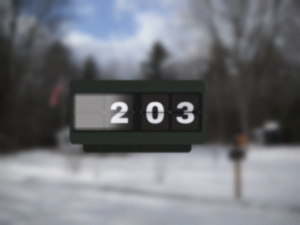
2 h 03 min
